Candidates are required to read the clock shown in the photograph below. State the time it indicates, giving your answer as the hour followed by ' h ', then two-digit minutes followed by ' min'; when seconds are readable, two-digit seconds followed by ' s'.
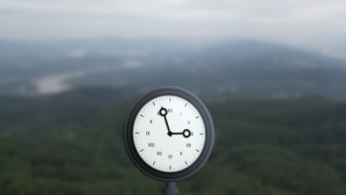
2 h 57 min
